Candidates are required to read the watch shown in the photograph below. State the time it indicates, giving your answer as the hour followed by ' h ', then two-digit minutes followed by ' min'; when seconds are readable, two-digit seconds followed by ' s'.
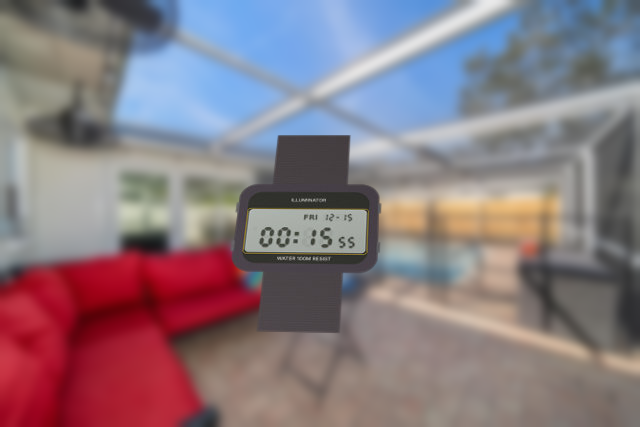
0 h 15 min 55 s
